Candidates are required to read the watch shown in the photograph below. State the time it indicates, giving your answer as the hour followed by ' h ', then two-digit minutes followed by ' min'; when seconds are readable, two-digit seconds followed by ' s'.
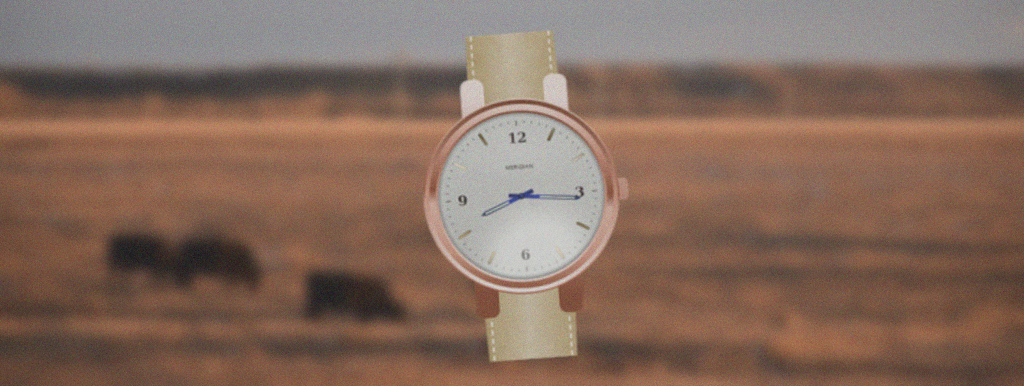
8 h 16 min
